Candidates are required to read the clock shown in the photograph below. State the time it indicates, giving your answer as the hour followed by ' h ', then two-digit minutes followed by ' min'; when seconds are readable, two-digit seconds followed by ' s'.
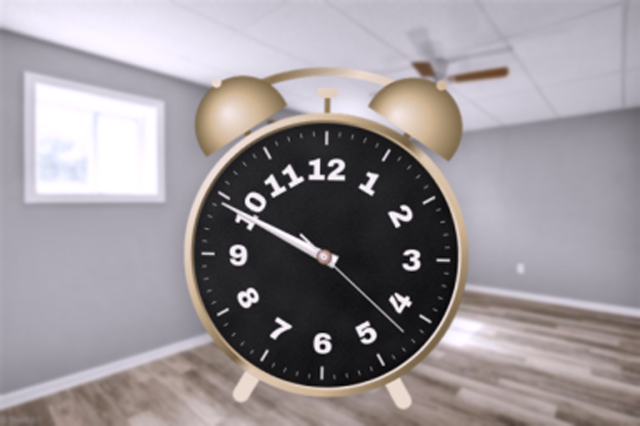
9 h 49 min 22 s
